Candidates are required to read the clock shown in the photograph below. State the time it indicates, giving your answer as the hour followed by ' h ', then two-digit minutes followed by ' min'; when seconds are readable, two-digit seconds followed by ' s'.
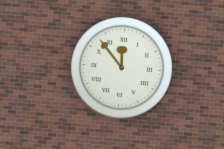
11 h 53 min
